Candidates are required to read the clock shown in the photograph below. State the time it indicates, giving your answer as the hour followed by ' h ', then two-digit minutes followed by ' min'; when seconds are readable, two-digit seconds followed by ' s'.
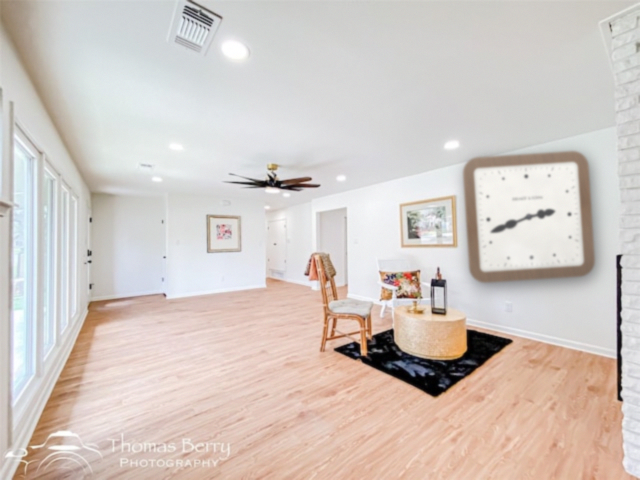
2 h 42 min
